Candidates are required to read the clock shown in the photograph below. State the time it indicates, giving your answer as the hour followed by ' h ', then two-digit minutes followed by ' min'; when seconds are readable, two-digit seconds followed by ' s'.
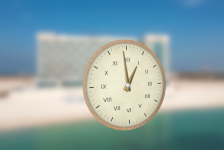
12 h 59 min
